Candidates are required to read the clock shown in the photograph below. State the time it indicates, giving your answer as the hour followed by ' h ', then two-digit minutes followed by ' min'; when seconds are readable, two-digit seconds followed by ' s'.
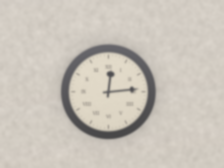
12 h 14 min
